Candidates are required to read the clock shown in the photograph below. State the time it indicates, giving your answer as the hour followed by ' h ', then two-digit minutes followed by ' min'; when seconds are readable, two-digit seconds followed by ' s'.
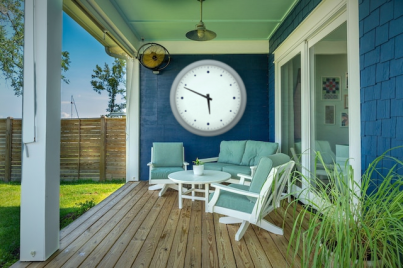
5 h 49 min
